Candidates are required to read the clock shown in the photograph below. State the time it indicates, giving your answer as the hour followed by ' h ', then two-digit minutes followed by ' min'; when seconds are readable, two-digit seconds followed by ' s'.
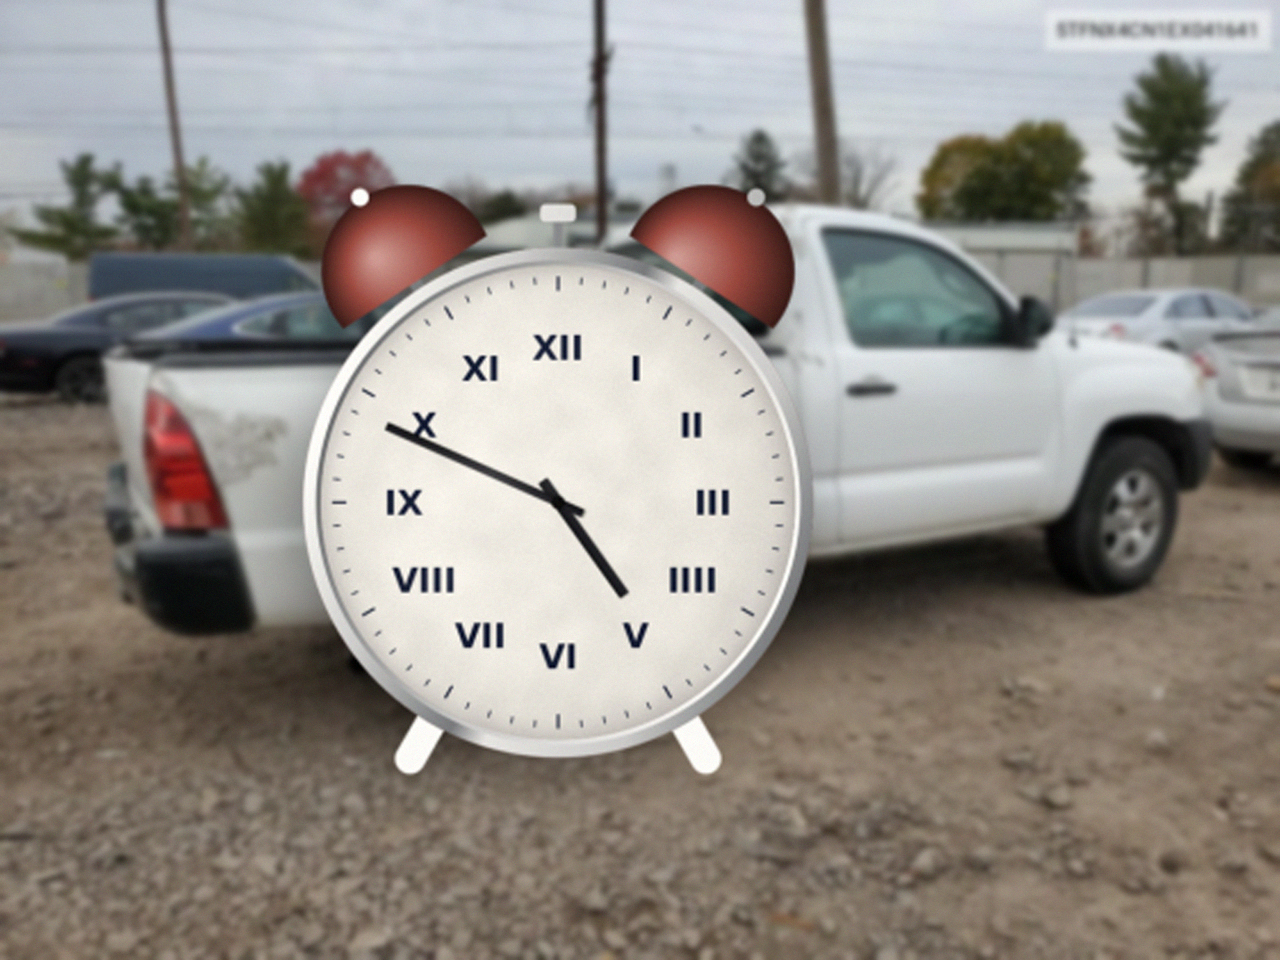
4 h 49 min
